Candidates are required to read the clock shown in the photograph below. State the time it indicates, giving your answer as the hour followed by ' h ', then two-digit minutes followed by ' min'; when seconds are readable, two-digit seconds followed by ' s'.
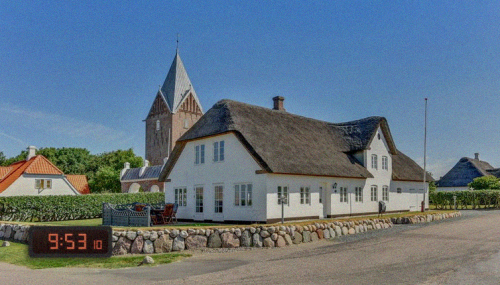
9 h 53 min 10 s
